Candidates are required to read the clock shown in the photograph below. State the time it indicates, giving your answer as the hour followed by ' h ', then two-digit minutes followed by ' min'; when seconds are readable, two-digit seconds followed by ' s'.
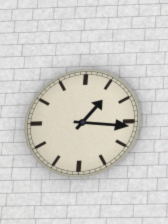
1 h 16 min
